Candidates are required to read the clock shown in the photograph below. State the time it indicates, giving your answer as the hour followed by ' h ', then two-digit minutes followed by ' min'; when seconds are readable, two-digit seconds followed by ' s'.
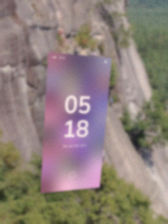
5 h 18 min
